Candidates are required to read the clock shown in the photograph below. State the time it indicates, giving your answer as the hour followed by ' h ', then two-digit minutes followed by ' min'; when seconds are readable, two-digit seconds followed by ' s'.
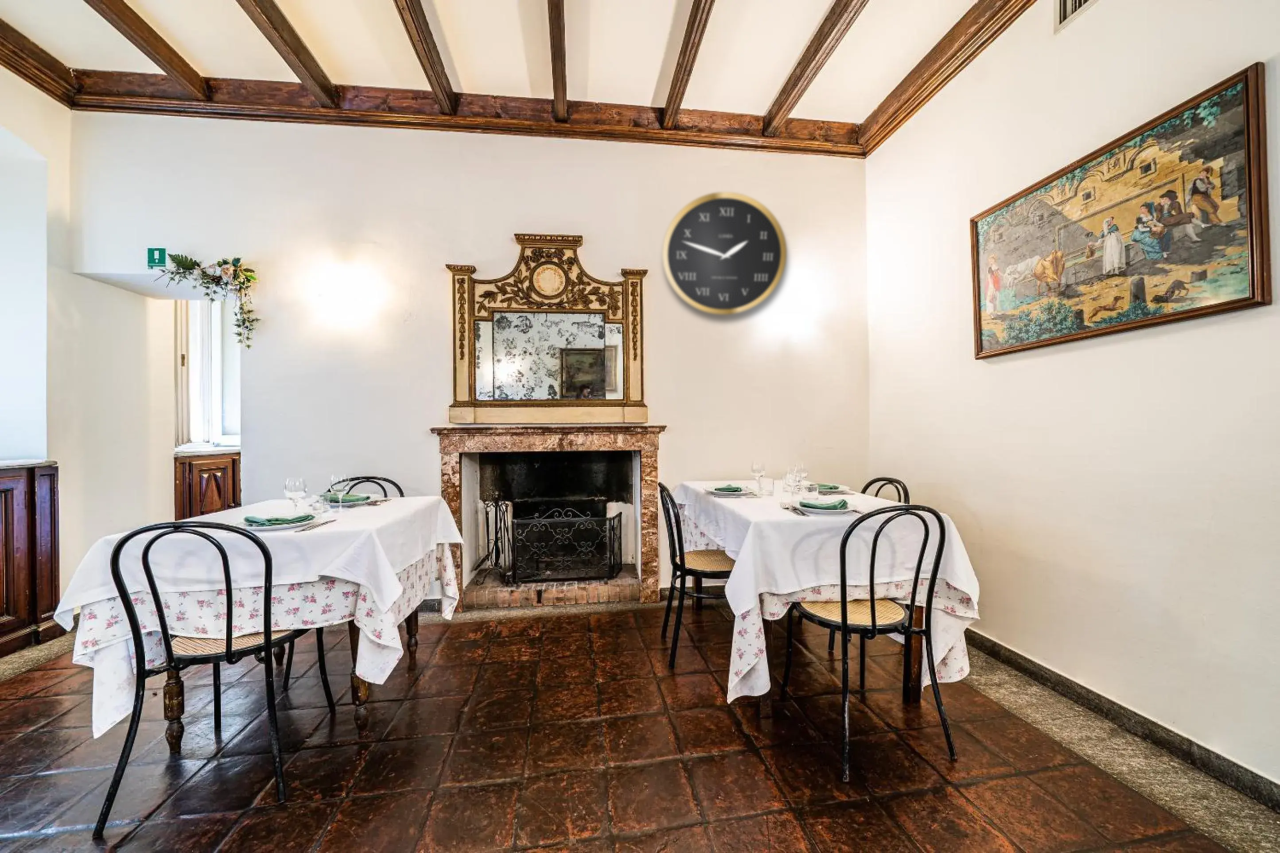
1 h 48 min
